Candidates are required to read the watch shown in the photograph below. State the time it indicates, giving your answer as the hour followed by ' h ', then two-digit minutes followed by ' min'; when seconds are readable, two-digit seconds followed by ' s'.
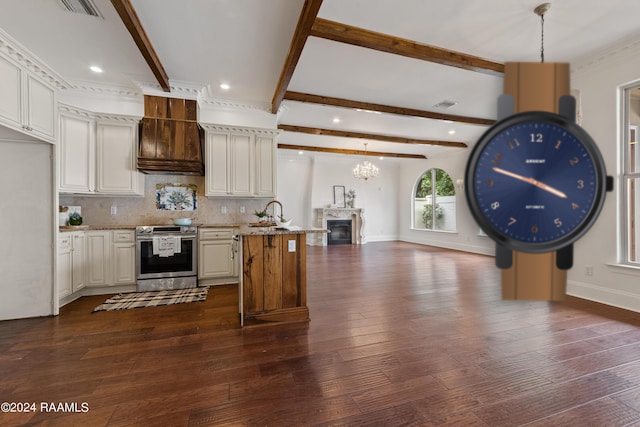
3 h 48 min
